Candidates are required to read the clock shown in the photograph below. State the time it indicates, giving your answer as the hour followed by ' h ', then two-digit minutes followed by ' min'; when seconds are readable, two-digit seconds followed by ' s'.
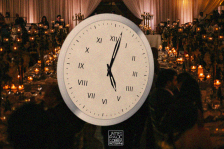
5 h 02 min
